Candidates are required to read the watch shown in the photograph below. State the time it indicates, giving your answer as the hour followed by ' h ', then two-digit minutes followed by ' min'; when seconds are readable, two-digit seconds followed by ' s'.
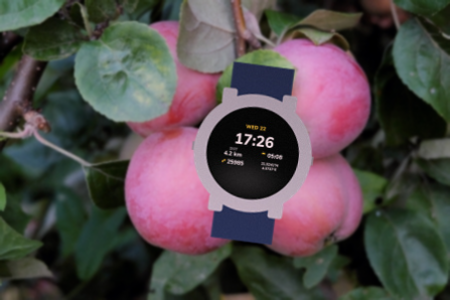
17 h 26 min
